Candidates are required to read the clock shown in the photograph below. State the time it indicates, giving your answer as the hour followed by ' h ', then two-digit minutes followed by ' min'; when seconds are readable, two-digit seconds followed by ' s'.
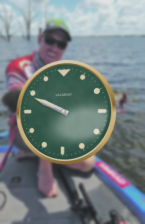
9 h 49 min
